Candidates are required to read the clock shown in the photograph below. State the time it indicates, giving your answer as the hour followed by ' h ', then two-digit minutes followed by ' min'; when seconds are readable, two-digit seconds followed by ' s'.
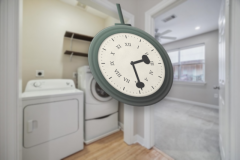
2 h 29 min
